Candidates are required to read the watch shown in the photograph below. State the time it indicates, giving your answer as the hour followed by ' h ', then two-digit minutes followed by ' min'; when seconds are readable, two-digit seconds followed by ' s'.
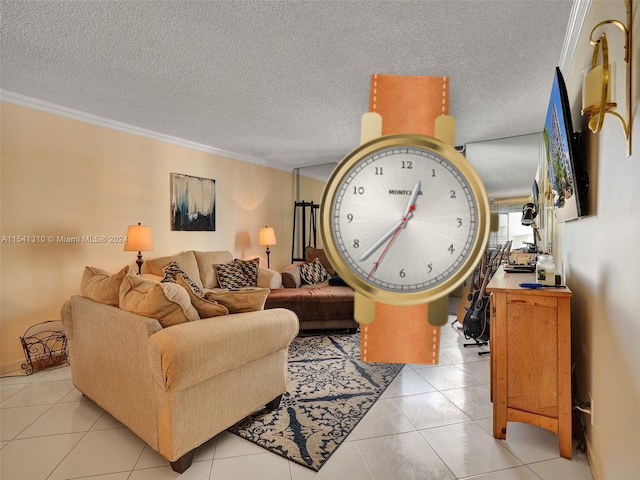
12 h 37 min 35 s
